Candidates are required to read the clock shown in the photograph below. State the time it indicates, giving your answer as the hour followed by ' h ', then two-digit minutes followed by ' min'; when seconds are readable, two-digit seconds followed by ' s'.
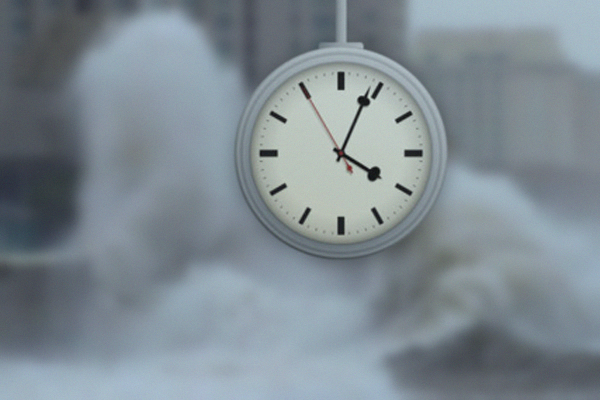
4 h 03 min 55 s
